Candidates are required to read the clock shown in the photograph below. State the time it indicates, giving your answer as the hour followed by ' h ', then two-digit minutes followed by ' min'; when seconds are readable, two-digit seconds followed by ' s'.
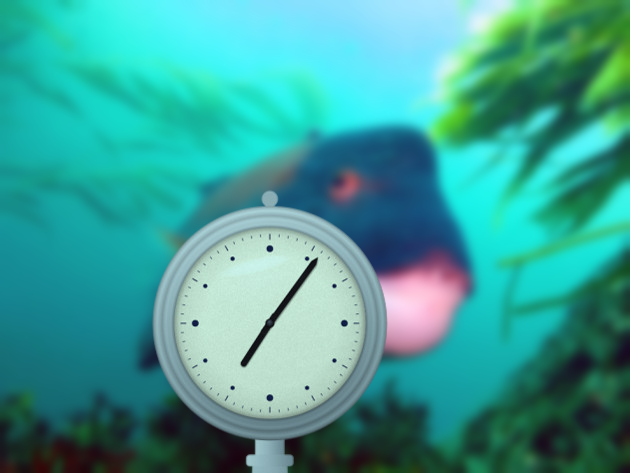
7 h 06 min
